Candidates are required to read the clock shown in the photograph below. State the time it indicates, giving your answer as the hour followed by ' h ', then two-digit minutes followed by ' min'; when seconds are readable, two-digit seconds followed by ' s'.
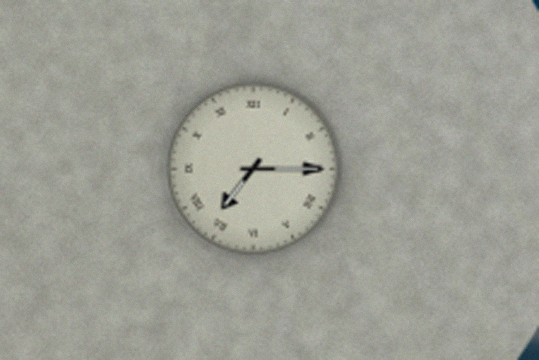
7 h 15 min
